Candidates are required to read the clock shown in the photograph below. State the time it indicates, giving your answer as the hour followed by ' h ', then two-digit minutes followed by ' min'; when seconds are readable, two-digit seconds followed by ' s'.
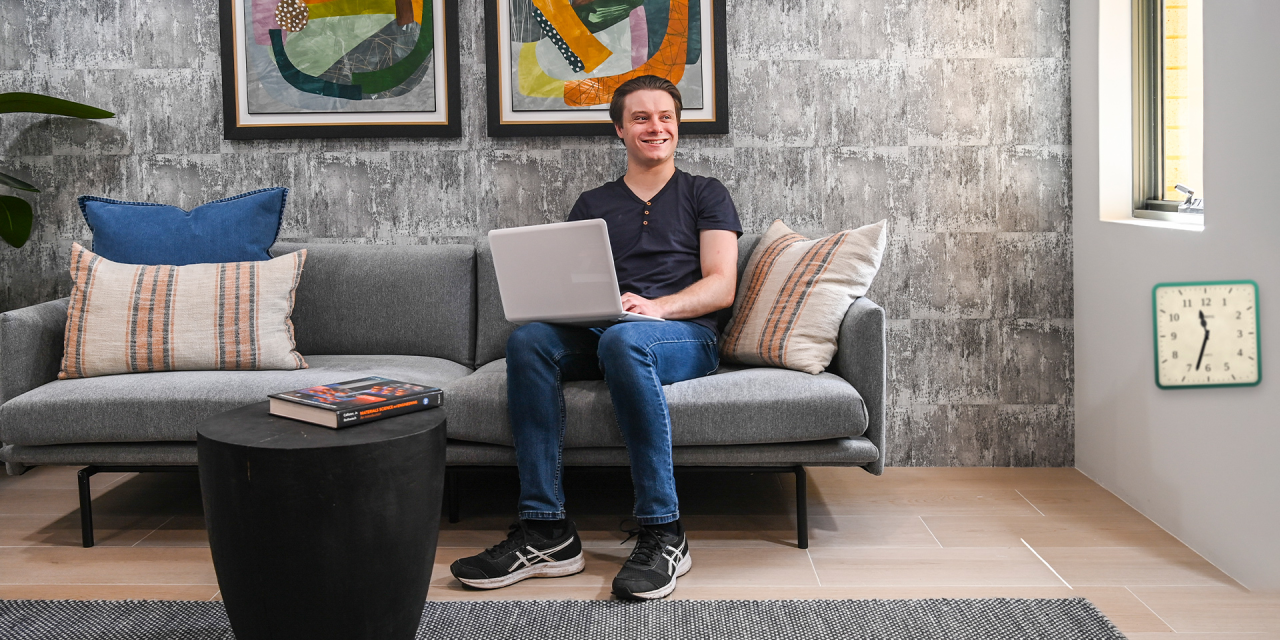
11 h 33 min
